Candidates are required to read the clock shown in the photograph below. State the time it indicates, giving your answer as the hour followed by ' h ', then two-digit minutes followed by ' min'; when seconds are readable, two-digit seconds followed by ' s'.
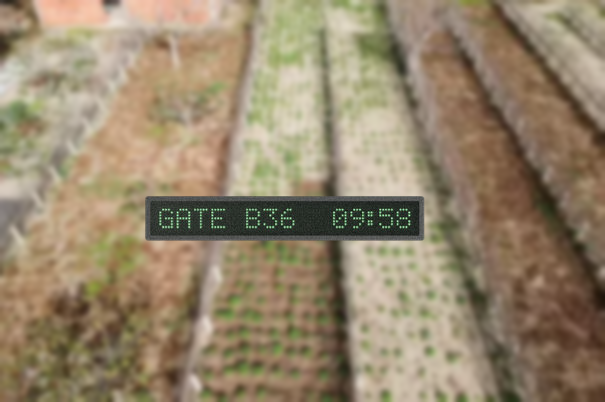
9 h 58 min
